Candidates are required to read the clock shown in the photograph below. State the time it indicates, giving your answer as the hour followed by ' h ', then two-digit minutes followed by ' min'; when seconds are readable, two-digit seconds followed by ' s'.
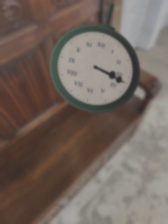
3 h 17 min
